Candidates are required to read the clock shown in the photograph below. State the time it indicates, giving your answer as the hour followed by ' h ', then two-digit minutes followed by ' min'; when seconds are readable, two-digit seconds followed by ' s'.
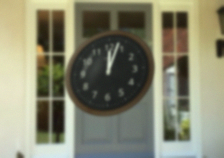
12 h 03 min
